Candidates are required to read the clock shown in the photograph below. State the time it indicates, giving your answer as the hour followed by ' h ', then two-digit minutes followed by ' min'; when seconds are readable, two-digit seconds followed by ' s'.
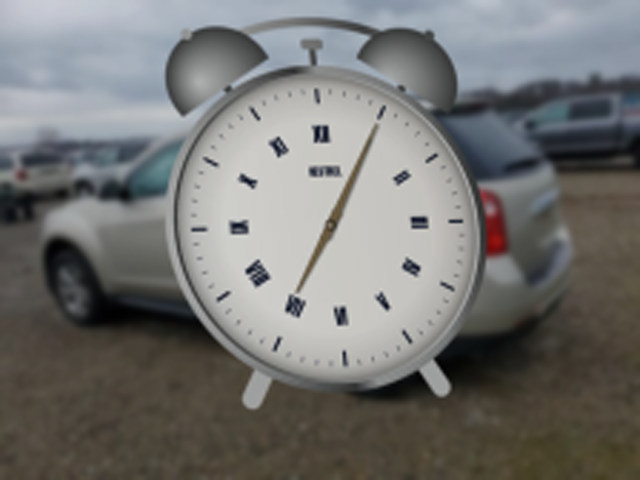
7 h 05 min
